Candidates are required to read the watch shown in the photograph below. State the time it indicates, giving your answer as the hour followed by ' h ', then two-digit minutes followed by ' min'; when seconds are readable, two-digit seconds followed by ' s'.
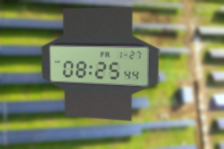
8 h 25 min 44 s
